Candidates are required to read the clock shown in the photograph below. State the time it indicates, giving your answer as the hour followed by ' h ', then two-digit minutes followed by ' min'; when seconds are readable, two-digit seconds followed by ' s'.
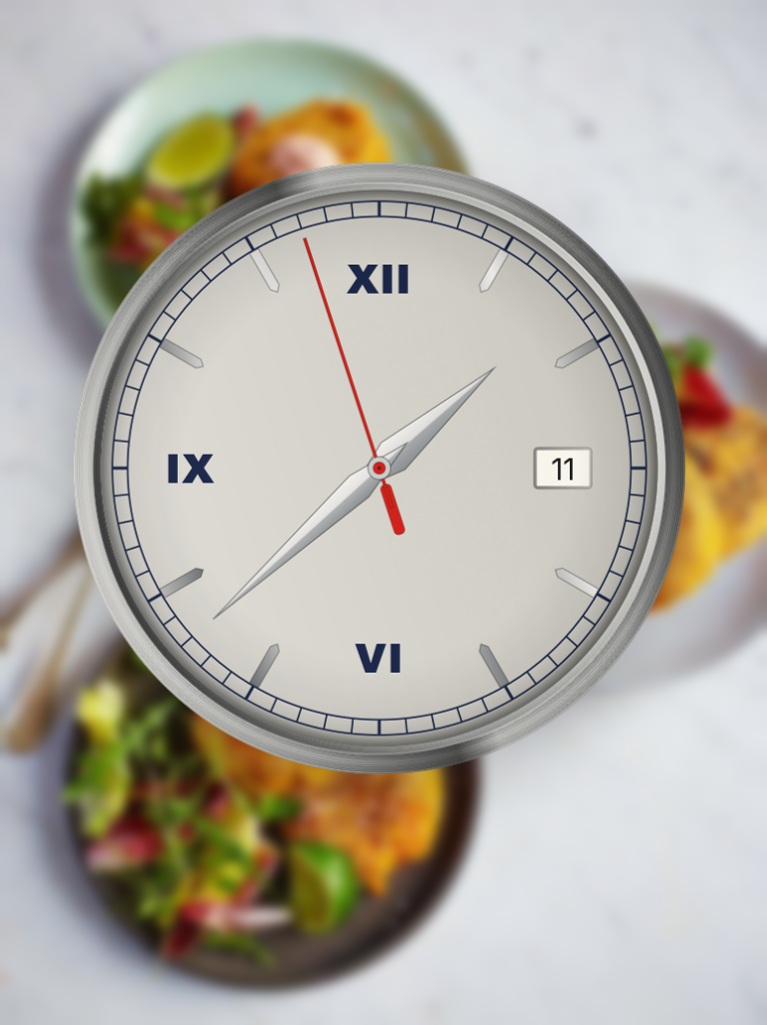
1 h 37 min 57 s
